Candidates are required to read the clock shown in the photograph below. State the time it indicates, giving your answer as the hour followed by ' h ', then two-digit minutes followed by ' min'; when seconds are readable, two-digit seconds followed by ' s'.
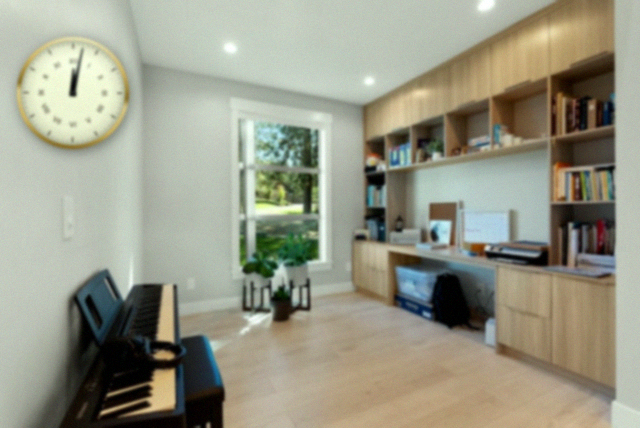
12 h 02 min
